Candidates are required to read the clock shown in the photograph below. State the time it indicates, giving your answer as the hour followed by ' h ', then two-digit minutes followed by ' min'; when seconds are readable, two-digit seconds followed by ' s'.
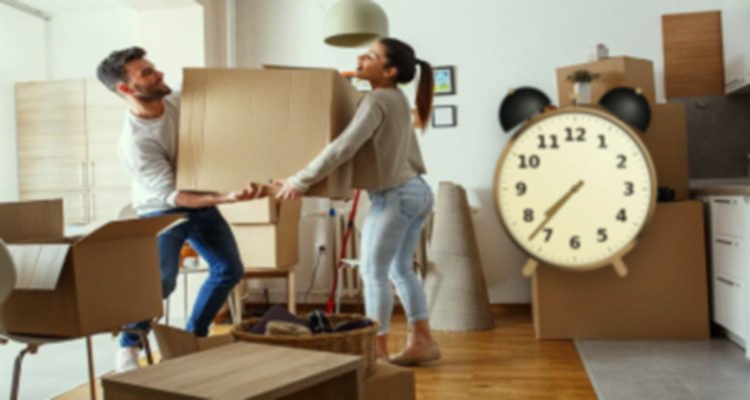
7 h 37 min
